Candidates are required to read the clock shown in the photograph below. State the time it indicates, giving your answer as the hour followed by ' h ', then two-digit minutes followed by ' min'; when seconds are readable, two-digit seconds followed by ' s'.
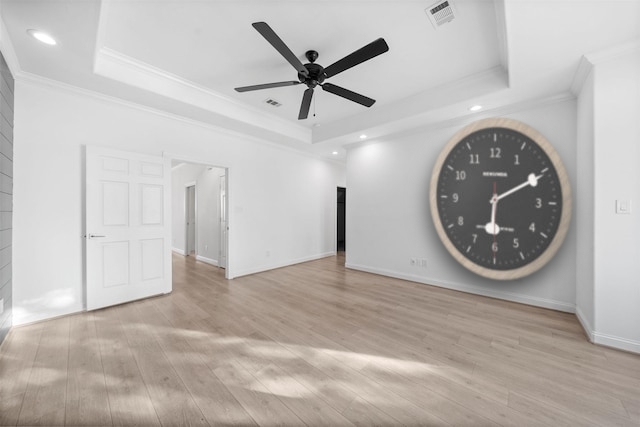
6 h 10 min 30 s
